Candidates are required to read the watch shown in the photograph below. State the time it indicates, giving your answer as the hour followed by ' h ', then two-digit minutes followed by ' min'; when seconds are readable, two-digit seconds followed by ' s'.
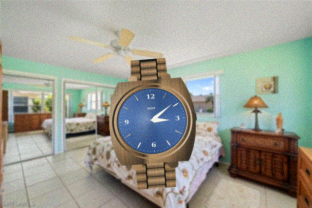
3 h 09 min
